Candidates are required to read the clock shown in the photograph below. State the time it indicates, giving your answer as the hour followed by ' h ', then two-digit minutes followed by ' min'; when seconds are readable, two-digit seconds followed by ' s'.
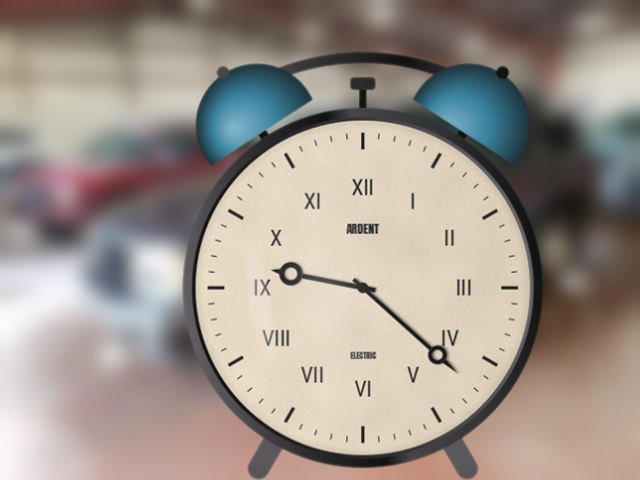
9 h 22 min
